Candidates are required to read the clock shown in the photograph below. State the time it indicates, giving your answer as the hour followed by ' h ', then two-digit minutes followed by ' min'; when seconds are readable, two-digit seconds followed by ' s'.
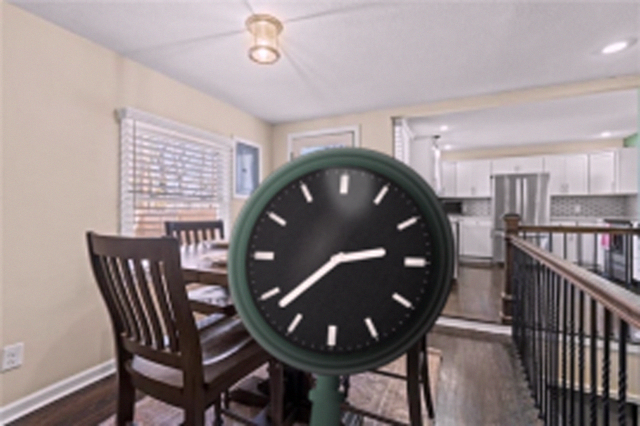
2 h 38 min
